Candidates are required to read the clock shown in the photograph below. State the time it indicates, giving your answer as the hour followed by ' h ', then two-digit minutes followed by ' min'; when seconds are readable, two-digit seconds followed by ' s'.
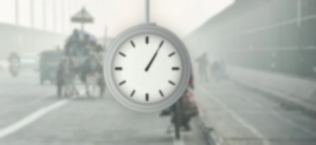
1 h 05 min
